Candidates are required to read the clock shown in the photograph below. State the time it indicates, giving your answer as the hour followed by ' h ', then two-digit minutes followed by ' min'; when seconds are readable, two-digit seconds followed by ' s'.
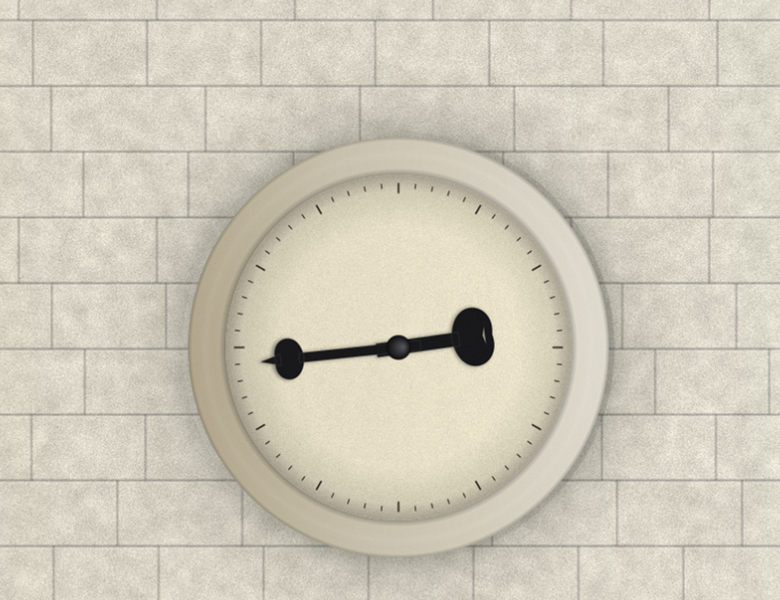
2 h 44 min
